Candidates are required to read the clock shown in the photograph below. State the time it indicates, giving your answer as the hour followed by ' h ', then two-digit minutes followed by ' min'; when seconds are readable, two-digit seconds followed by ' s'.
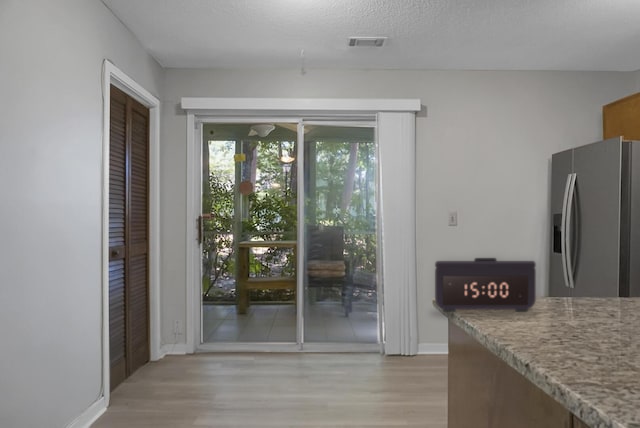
15 h 00 min
